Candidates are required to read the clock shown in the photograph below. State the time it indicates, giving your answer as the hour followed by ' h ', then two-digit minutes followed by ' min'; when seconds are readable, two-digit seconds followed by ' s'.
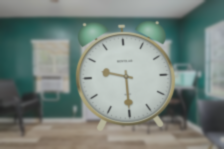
9 h 30 min
